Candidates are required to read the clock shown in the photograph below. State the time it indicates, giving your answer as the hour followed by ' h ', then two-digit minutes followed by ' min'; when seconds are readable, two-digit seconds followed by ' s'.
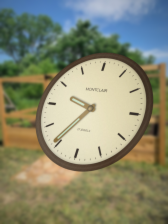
9 h 36 min
